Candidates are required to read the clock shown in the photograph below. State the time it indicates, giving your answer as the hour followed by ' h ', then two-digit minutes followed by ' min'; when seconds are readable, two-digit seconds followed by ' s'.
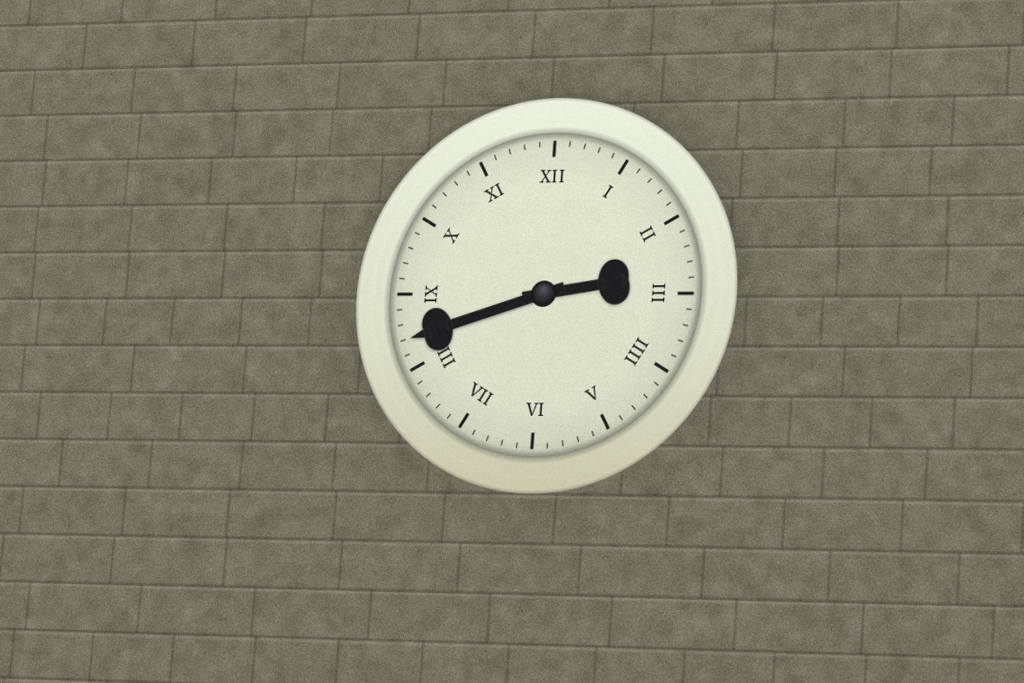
2 h 42 min
